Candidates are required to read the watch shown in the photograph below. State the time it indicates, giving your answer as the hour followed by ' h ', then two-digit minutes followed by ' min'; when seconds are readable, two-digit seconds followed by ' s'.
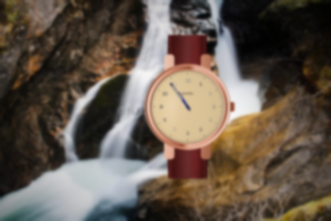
10 h 54 min
